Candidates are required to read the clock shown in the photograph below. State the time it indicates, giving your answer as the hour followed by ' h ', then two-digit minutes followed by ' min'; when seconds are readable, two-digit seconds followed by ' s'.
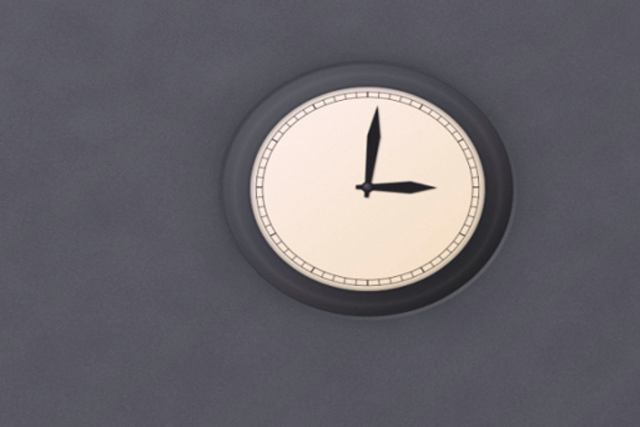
3 h 01 min
